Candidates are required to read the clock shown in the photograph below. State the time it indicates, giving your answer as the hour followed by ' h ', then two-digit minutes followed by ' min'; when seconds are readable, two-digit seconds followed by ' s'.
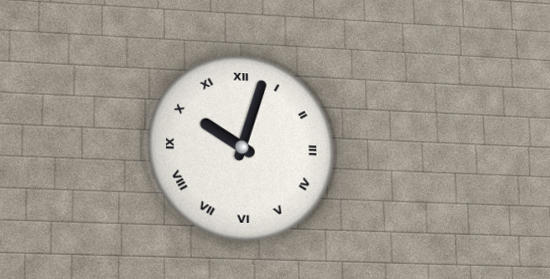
10 h 03 min
